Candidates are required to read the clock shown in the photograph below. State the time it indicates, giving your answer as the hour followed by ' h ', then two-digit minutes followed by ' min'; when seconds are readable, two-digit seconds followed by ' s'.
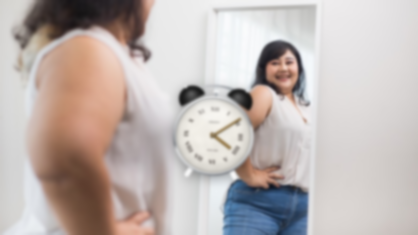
4 h 09 min
